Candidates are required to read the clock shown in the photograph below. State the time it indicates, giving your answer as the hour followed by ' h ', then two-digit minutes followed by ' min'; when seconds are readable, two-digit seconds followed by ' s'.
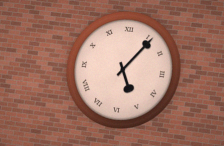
5 h 06 min
